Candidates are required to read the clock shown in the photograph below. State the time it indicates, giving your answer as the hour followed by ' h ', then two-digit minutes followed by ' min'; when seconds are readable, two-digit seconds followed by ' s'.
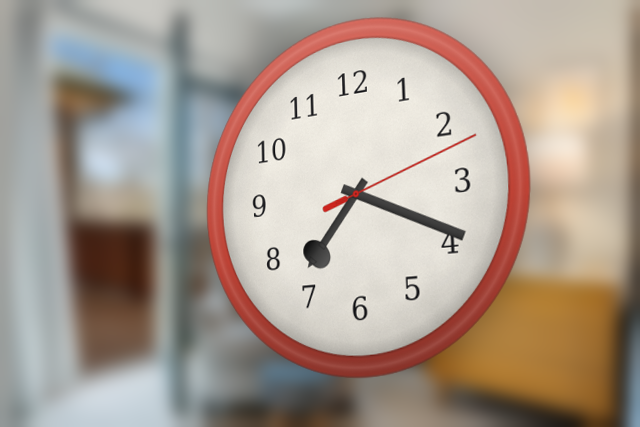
7 h 19 min 12 s
